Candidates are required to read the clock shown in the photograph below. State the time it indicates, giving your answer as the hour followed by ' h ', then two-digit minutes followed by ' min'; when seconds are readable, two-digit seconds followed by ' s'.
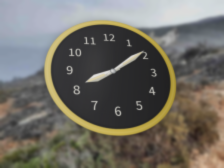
8 h 09 min
